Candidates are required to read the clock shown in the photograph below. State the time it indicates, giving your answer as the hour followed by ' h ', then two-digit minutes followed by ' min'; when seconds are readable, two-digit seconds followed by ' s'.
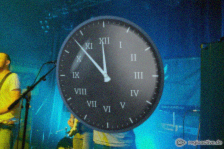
11 h 53 min
